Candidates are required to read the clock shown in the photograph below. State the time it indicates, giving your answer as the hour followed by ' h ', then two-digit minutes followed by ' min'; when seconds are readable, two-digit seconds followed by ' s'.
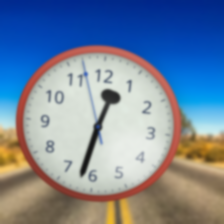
12 h 31 min 57 s
